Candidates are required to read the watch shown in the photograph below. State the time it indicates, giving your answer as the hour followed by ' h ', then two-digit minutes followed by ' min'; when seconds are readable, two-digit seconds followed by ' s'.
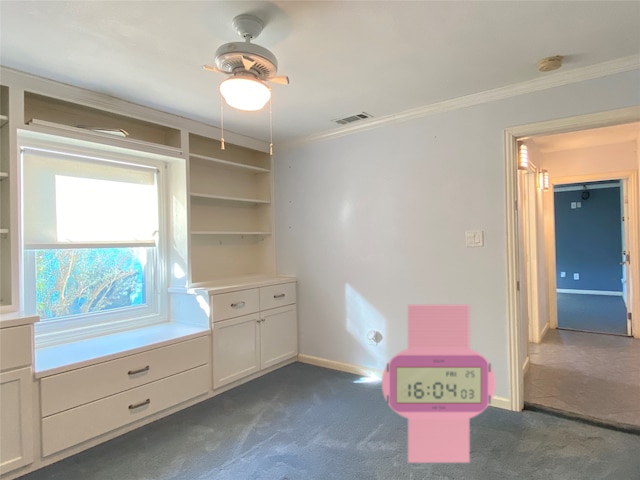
16 h 04 min
